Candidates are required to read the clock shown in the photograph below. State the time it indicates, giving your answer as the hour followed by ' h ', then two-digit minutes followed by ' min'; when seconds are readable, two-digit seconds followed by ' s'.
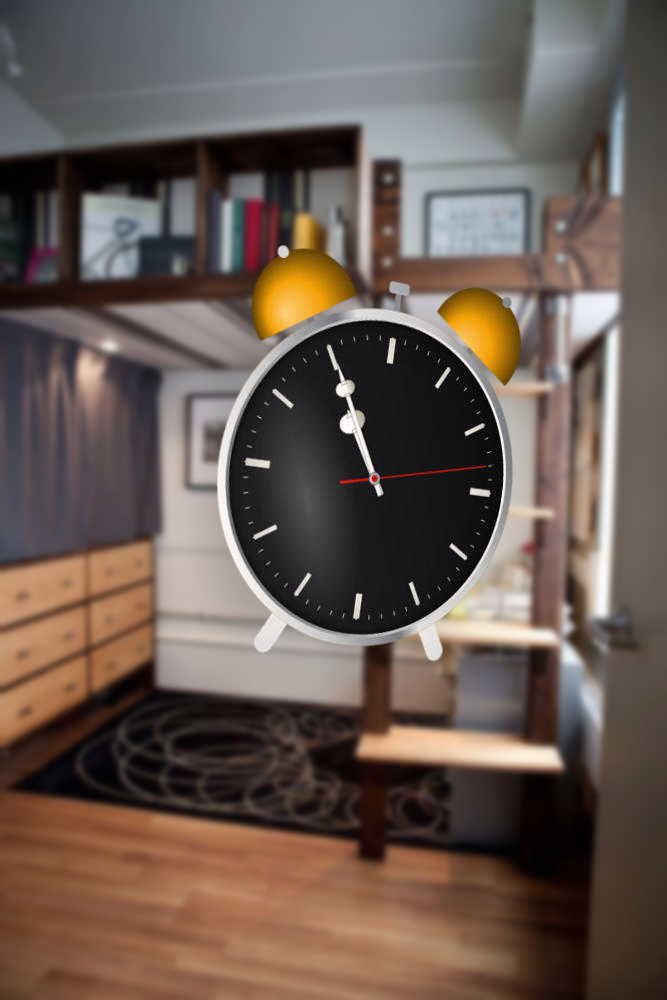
10 h 55 min 13 s
